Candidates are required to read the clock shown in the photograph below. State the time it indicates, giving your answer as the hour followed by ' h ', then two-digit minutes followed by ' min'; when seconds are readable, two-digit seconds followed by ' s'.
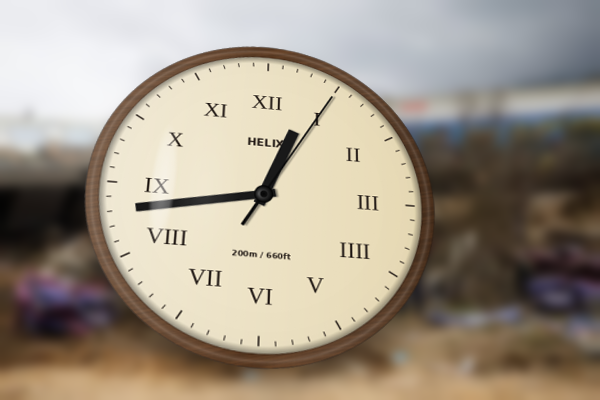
12 h 43 min 05 s
